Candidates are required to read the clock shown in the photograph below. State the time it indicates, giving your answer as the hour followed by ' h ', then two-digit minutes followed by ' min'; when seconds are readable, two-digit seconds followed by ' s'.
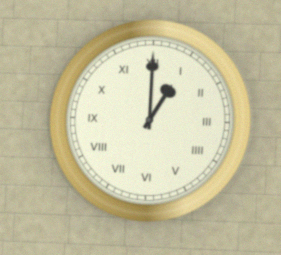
1 h 00 min
